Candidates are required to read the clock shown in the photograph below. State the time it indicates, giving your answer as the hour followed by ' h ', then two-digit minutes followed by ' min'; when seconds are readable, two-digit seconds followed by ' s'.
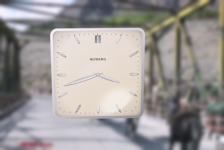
3 h 42 min
